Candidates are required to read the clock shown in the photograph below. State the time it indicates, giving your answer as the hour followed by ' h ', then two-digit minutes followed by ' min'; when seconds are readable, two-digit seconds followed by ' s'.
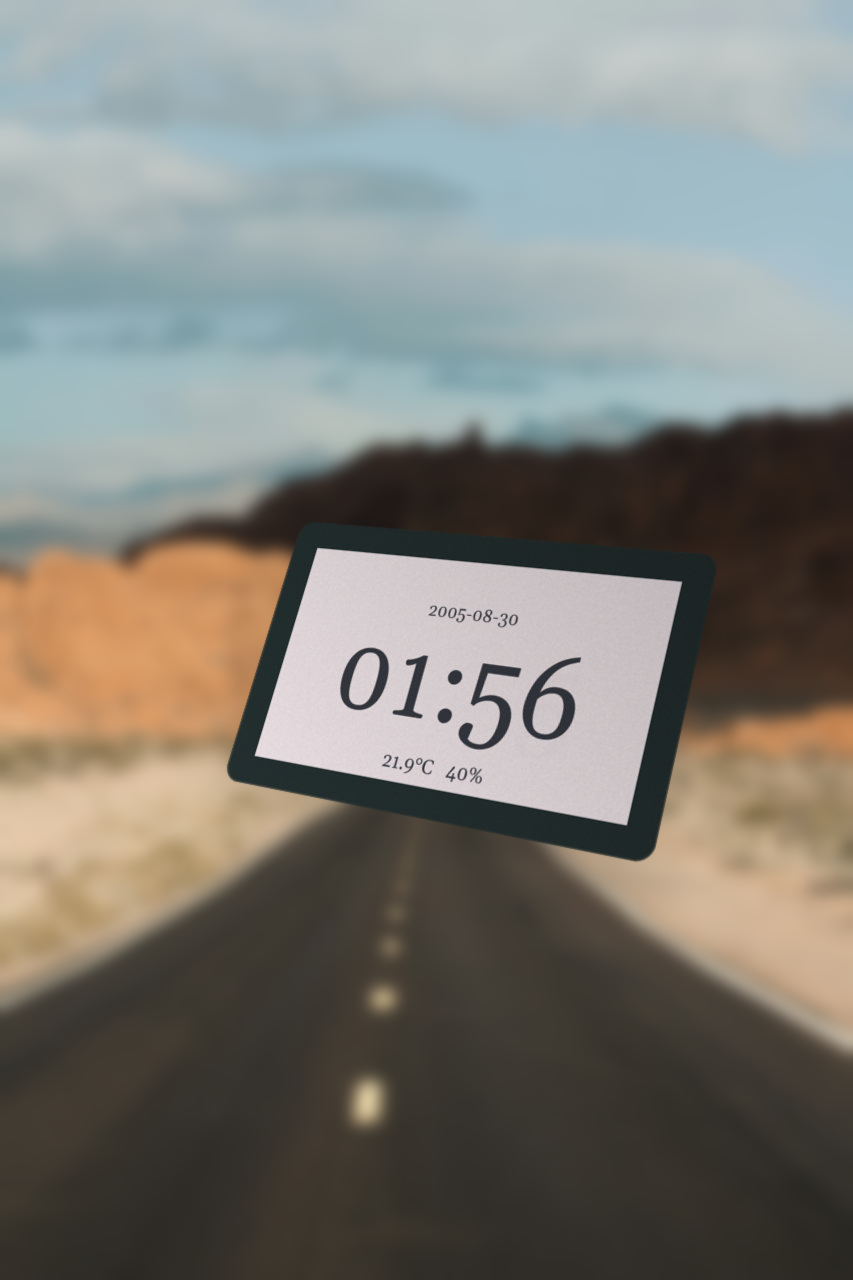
1 h 56 min
